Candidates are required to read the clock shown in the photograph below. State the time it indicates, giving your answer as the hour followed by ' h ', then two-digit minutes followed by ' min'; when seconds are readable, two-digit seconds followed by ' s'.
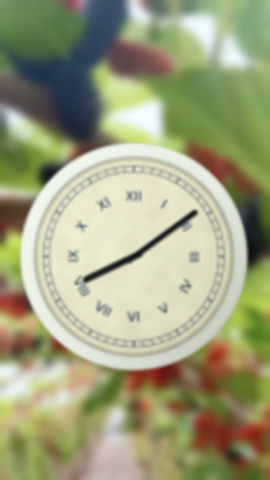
8 h 09 min
